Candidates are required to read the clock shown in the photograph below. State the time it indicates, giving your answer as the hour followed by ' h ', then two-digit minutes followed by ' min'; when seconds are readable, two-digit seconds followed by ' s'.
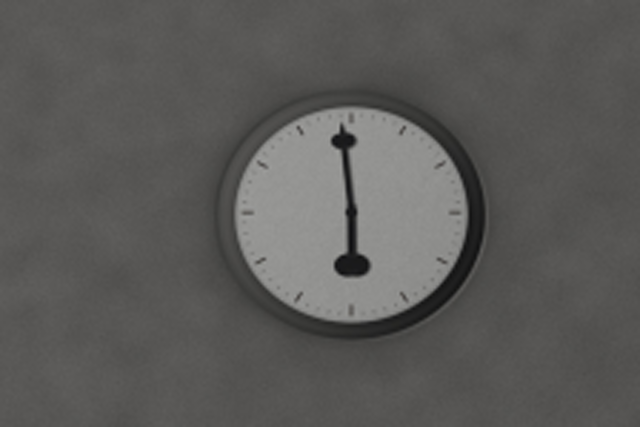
5 h 59 min
